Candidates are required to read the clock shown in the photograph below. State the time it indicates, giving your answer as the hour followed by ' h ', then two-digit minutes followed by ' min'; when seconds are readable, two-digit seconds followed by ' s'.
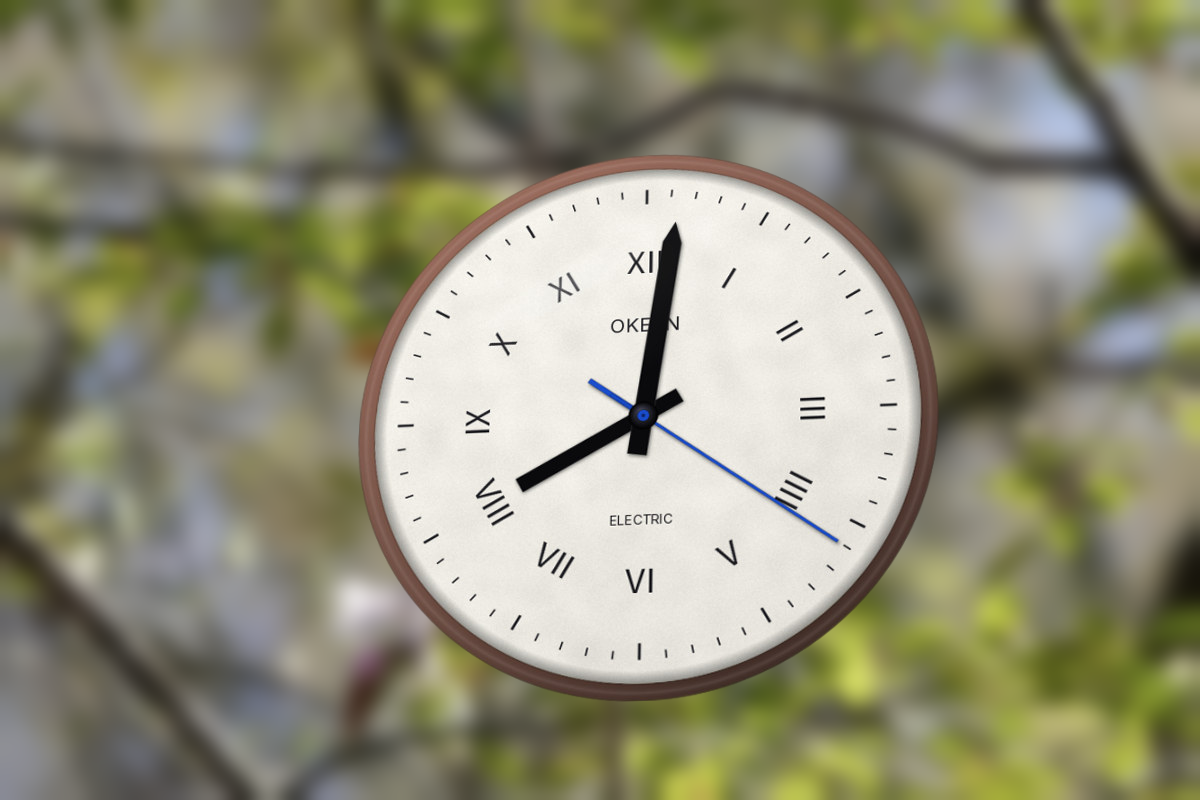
8 h 01 min 21 s
